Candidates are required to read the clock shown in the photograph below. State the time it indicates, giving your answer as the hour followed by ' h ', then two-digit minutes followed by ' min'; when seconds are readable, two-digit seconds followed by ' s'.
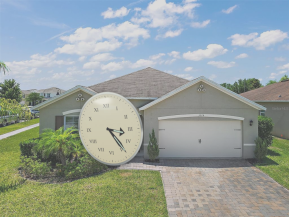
3 h 24 min
